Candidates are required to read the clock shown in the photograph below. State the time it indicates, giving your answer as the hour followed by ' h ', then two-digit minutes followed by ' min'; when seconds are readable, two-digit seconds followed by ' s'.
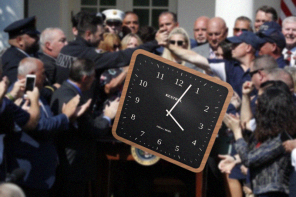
4 h 03 min
